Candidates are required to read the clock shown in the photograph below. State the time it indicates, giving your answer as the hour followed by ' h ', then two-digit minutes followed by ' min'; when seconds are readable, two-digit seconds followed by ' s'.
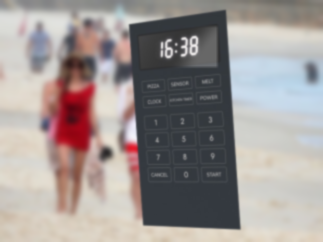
16 h 38 min
